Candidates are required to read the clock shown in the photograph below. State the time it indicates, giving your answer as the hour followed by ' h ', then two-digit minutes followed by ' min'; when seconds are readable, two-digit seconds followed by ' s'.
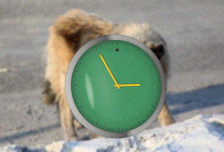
2 h 55 min
